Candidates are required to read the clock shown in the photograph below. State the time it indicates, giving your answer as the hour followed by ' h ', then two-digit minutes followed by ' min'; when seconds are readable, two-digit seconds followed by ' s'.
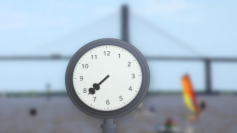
7 h 38 min
